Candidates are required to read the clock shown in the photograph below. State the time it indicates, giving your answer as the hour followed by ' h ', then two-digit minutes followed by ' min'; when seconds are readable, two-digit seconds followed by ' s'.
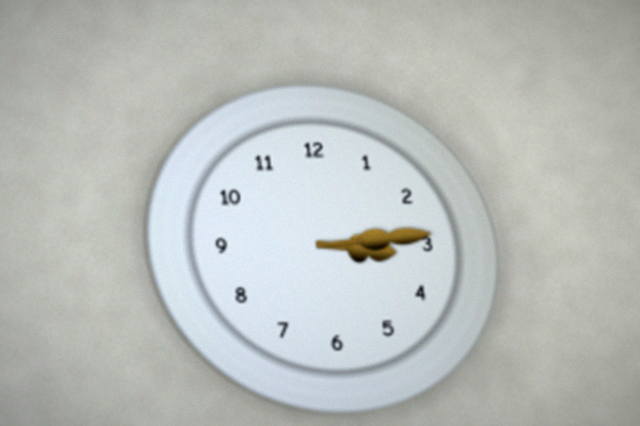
3 h 14 min
